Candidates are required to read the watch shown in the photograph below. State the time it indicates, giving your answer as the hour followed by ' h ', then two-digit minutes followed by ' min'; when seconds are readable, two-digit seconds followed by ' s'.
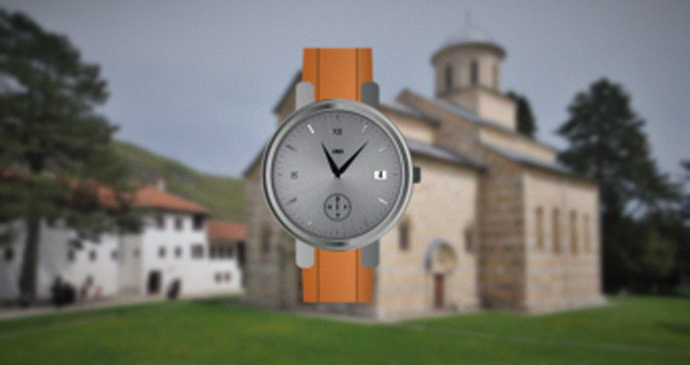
11 h 07 min
